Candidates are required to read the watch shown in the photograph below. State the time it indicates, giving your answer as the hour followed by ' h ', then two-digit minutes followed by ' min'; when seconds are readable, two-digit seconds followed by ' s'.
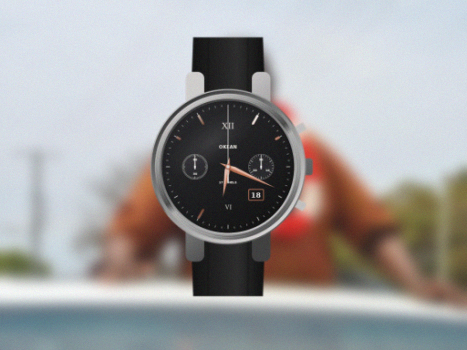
6 h 19 min
